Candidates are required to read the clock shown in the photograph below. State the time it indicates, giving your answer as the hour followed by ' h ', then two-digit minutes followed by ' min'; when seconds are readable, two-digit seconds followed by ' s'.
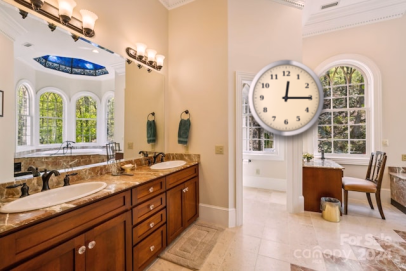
12 h 15 min
